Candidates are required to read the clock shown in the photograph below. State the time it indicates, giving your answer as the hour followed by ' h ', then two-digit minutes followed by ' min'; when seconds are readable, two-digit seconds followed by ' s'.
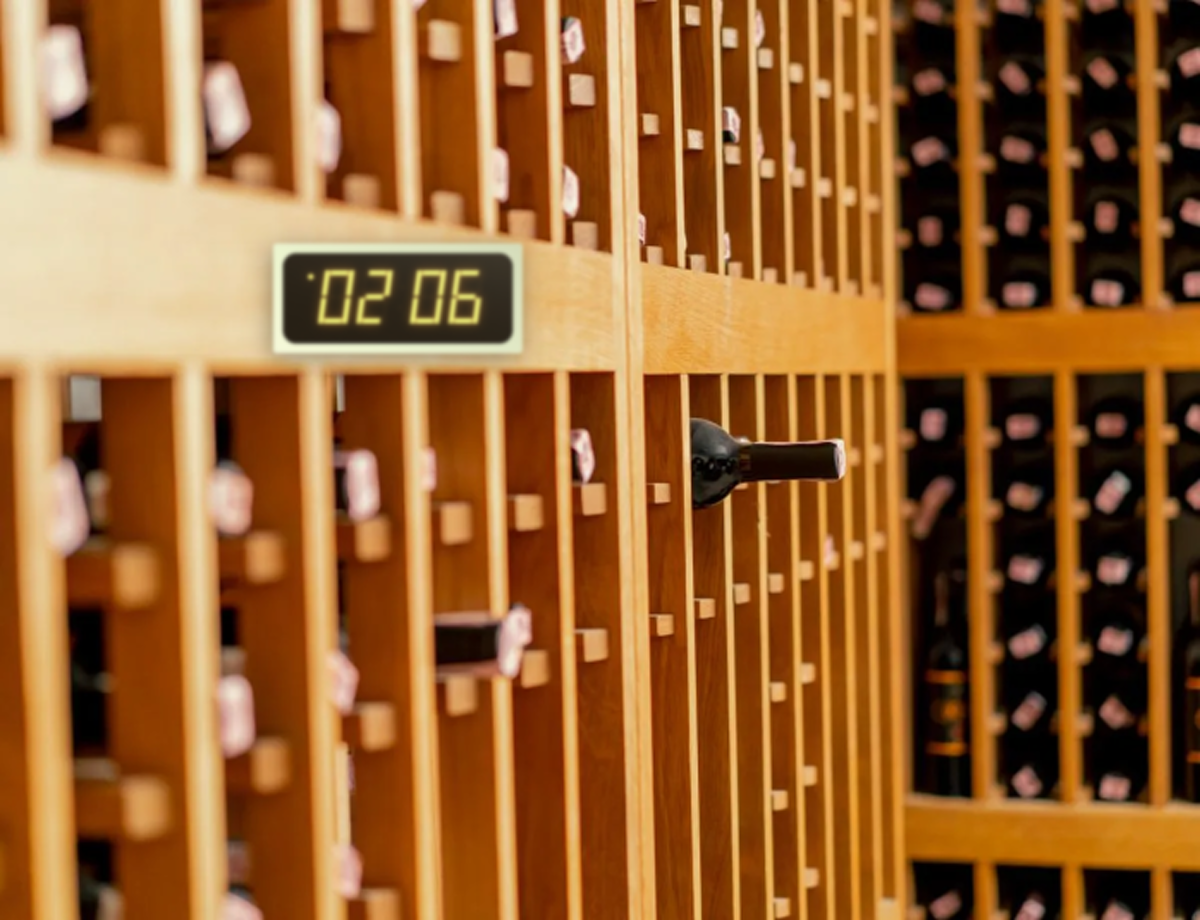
2 h 06 min
